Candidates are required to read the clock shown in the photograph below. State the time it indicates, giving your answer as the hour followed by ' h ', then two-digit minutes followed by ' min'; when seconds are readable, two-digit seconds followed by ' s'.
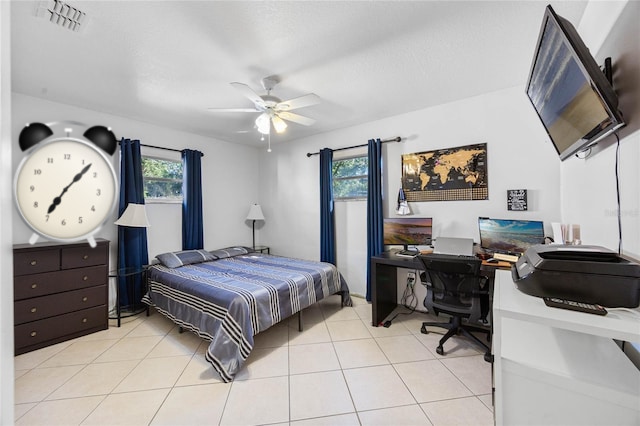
7 h 07 min
